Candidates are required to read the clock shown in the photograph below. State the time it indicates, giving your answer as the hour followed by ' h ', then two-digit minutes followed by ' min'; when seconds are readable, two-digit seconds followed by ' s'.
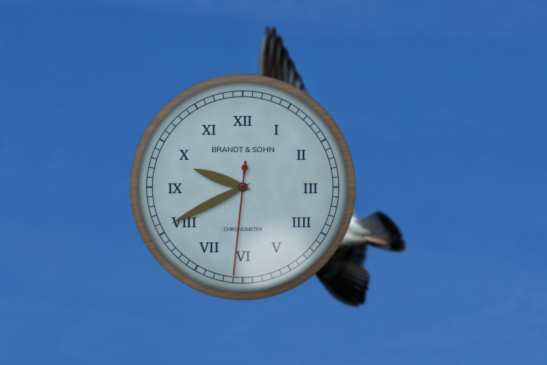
9 h 40 min 31 s
